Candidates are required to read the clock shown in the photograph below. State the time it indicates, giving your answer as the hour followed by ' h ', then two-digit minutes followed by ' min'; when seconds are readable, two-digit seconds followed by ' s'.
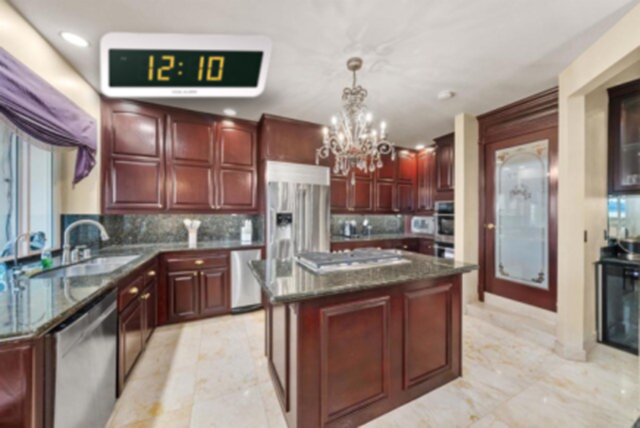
12 h 10 min
